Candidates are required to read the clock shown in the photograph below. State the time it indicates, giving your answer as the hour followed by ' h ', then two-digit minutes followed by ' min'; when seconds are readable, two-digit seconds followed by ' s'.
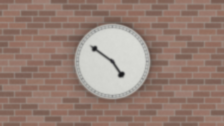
4 h 51 min
